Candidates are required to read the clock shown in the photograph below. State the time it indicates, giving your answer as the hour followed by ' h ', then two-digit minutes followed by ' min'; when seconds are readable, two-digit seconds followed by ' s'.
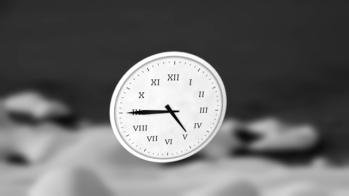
4 h 45 min
